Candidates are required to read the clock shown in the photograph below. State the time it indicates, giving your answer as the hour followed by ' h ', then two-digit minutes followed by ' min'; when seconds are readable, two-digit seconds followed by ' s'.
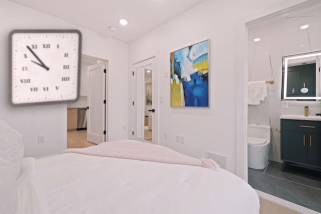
9 h 53 min
